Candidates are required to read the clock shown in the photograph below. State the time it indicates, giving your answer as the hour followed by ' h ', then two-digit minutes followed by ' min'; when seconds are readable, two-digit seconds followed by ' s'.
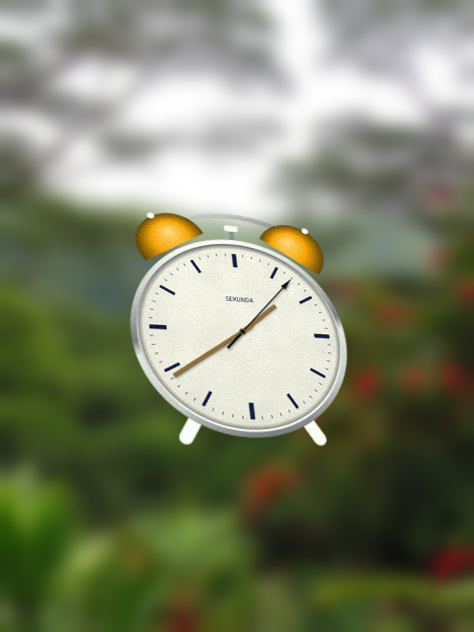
1 h 39 min 07 s
